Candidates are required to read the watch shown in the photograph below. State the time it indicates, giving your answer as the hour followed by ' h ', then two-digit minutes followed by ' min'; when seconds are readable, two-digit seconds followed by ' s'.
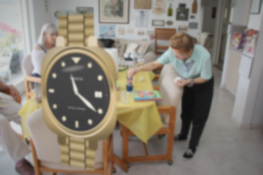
11 h 21 min
